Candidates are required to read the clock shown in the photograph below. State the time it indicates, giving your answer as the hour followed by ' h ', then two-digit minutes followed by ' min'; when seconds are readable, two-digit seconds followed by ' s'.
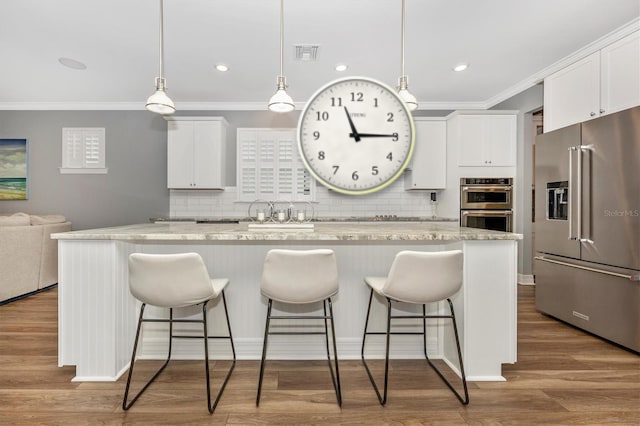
11 h 15 min
